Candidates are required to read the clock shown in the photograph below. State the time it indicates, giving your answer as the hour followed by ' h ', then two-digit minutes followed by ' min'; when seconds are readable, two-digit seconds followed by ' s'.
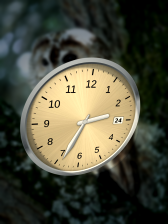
2 h 34 min
